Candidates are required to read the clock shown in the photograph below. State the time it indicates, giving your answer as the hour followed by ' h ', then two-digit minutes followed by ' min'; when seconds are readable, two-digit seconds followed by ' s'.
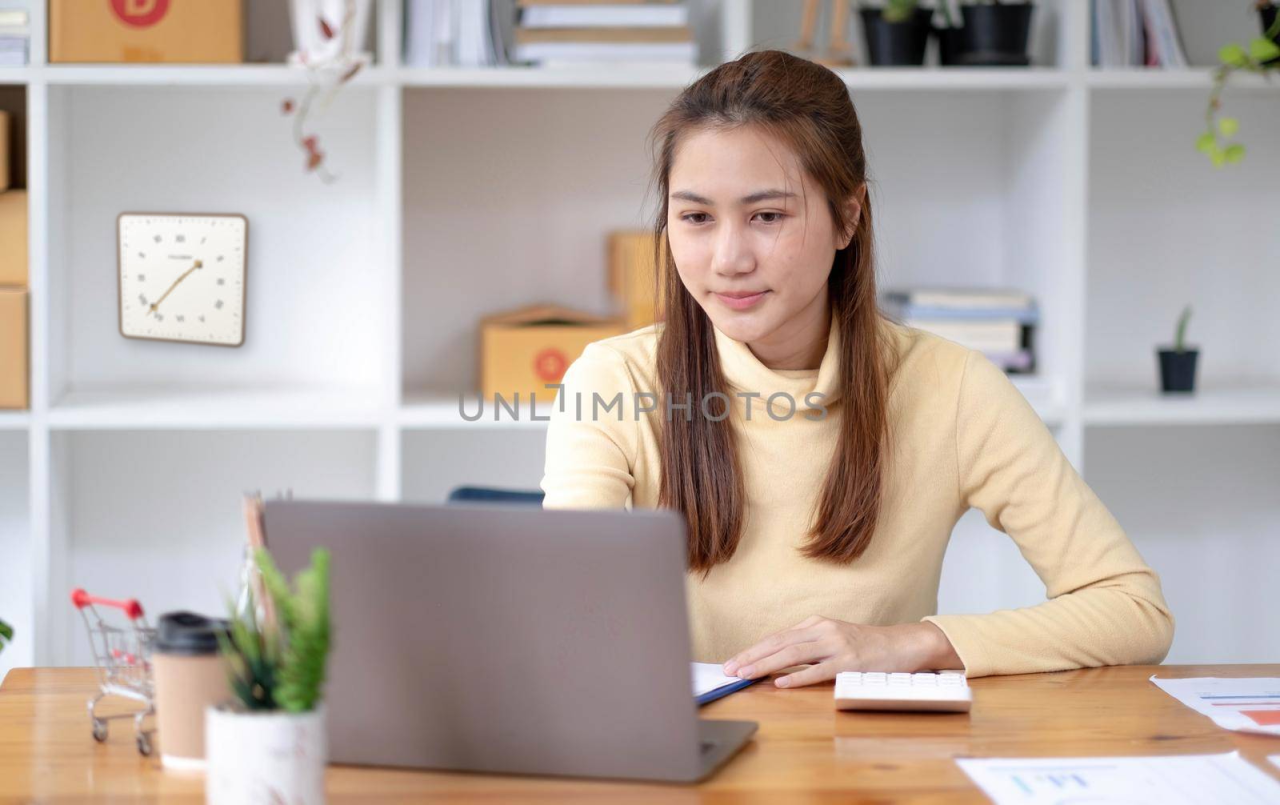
1 h 37 min
